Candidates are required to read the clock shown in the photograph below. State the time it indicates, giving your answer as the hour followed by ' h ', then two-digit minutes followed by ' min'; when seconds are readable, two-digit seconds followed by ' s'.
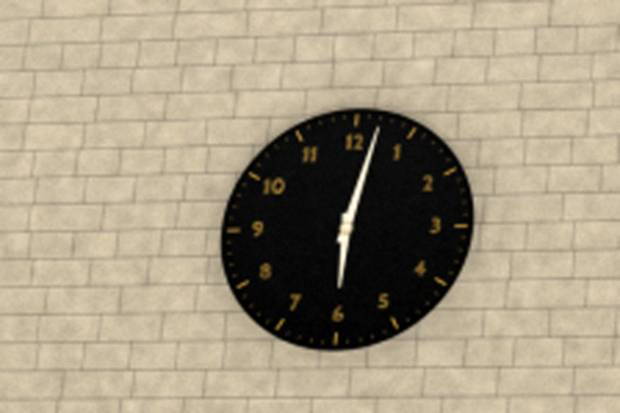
6 h 02 min
